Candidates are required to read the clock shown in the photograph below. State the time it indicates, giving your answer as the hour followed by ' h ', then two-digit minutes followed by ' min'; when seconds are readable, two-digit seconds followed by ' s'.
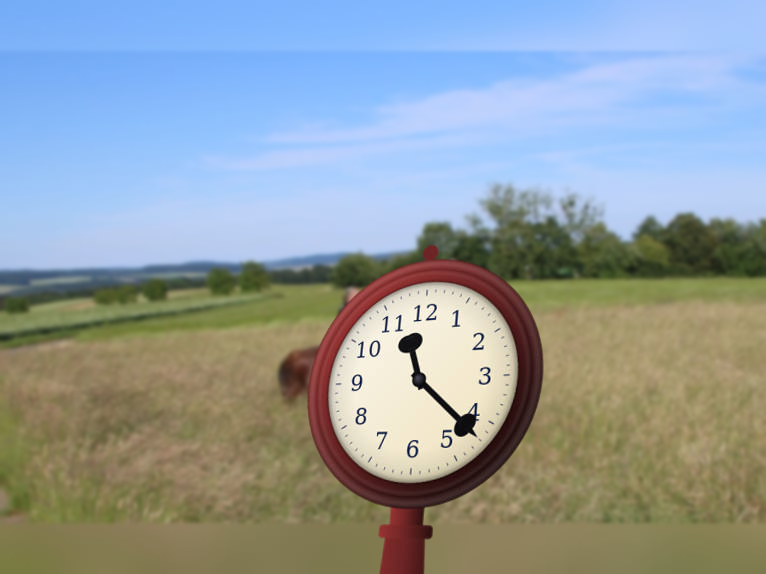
11 h 22 min
